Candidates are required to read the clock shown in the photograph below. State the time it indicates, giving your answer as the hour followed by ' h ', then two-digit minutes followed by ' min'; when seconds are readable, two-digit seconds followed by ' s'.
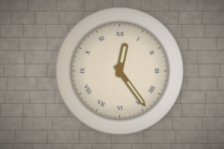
12 h 24 min
